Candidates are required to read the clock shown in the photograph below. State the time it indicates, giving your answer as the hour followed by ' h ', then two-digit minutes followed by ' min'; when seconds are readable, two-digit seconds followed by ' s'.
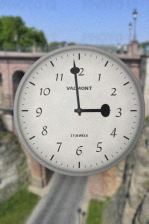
2 h 59 min
